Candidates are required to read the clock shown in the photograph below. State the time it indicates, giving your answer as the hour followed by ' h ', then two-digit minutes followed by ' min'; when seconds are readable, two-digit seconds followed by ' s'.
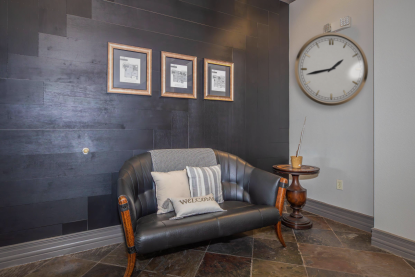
1 h 43 min
